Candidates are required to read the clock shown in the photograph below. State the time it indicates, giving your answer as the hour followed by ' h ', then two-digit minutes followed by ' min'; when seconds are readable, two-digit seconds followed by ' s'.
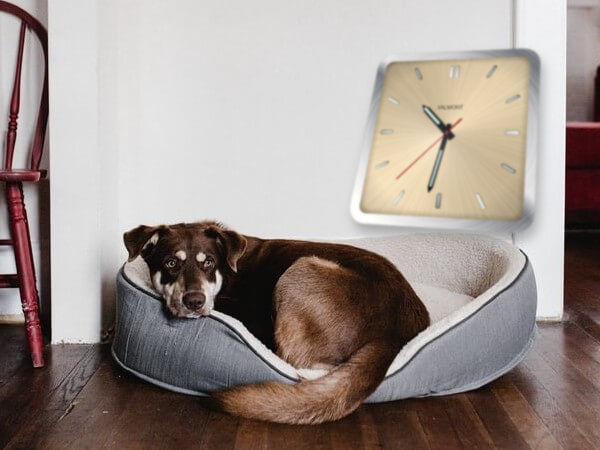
10 h 31 min 37 s
